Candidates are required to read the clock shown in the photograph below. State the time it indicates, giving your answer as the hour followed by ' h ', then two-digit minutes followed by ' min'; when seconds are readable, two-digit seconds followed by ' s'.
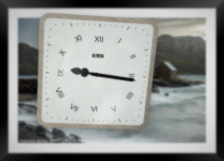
9 h 16 min
